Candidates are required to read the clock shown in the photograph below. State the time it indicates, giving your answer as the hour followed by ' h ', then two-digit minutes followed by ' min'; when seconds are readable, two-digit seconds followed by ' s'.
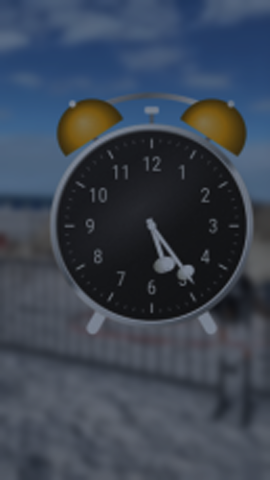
5 h 24 min
